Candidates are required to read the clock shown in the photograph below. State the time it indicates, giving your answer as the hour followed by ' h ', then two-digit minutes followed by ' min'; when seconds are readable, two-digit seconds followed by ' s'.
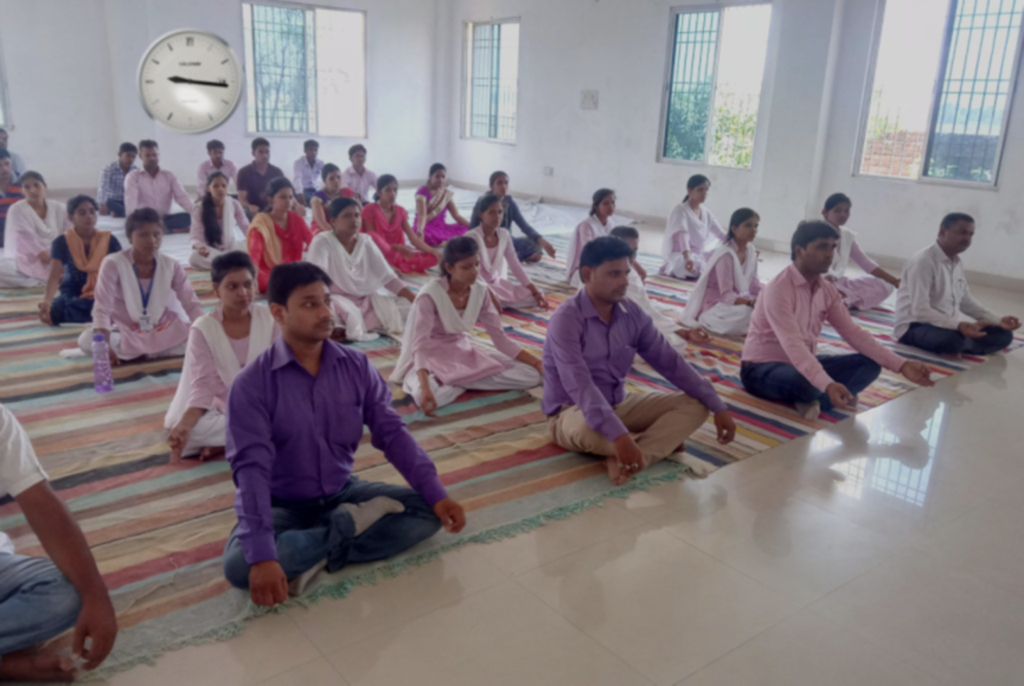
9 h 16 min
